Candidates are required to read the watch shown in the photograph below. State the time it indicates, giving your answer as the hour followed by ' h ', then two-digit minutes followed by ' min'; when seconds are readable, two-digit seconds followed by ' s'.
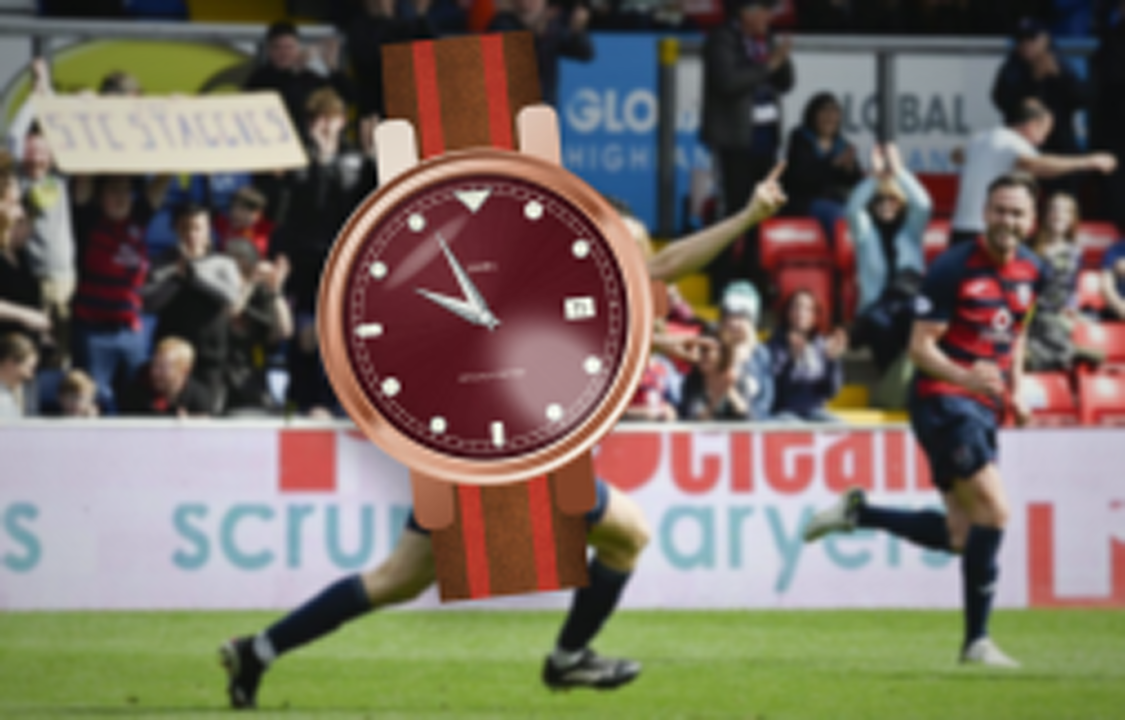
9 h 56 min
